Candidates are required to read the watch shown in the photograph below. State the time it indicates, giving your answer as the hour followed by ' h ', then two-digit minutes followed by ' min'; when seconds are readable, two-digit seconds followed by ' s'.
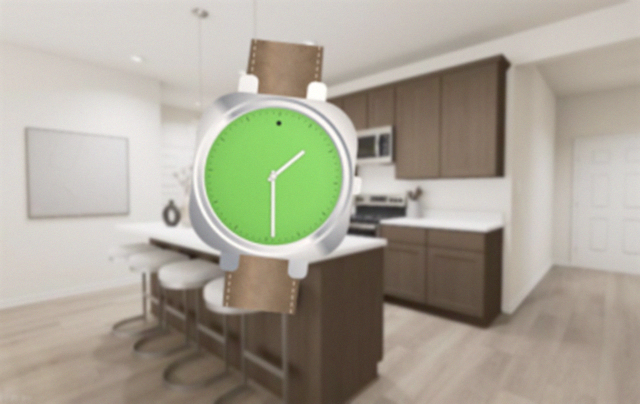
1 h 29 min
